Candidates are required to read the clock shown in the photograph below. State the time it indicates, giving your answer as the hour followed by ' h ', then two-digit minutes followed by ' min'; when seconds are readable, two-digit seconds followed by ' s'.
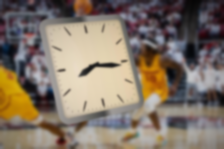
8 h 16 min
